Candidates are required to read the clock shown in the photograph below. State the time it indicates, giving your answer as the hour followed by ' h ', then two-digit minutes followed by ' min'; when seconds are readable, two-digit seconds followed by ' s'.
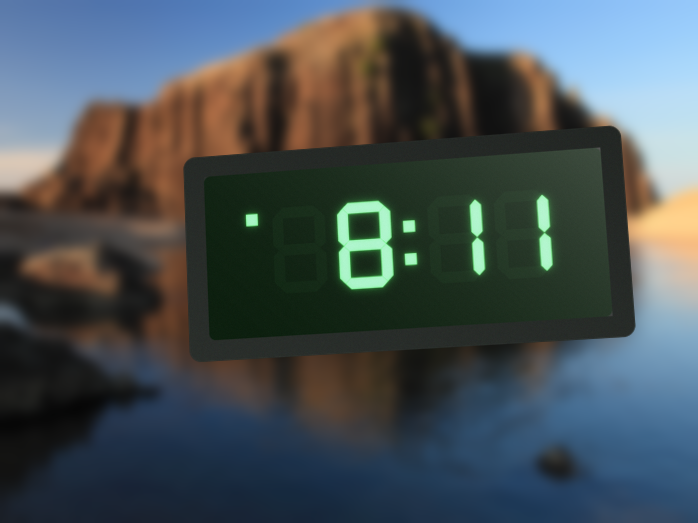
8 h 11 min
